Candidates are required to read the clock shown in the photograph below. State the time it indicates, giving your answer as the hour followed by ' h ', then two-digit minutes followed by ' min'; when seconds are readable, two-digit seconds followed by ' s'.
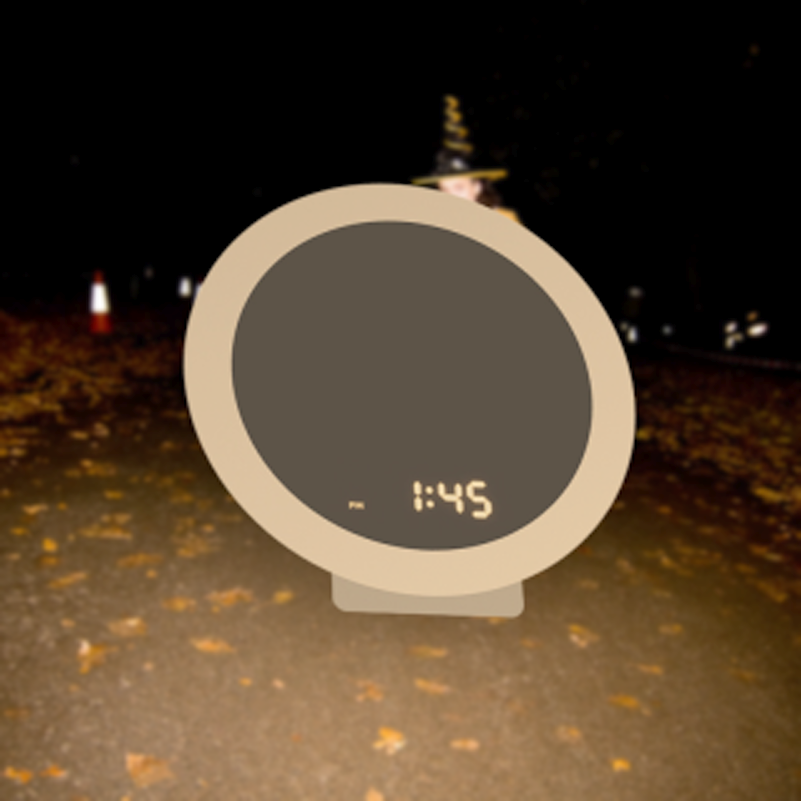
1 h 45 min
